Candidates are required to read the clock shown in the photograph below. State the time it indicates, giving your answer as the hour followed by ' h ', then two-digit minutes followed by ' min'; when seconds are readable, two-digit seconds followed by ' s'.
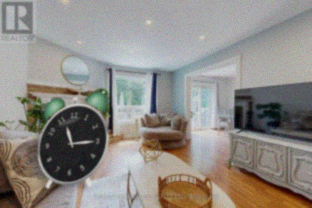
11 h 15 min
